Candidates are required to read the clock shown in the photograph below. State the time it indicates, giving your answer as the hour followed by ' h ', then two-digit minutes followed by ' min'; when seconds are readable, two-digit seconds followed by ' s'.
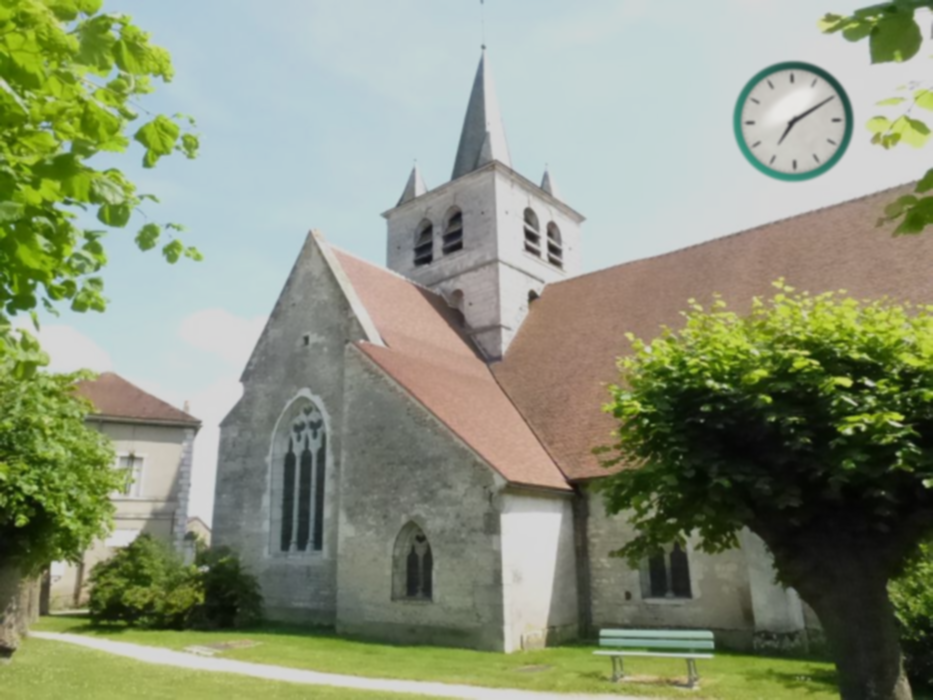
7 h 10 min
